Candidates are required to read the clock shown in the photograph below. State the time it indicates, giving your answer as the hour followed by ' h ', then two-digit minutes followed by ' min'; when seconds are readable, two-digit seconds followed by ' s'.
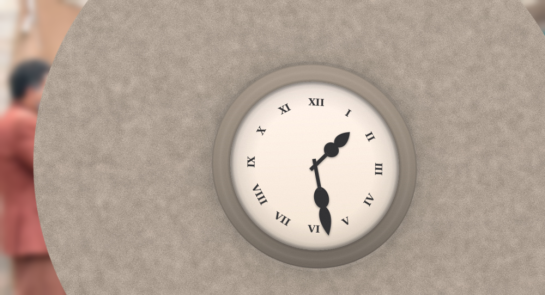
1 h 28 min
